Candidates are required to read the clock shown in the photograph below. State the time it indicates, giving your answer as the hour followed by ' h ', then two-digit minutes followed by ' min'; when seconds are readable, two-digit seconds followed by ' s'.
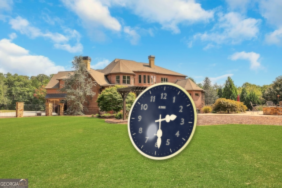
2 h 29 min
